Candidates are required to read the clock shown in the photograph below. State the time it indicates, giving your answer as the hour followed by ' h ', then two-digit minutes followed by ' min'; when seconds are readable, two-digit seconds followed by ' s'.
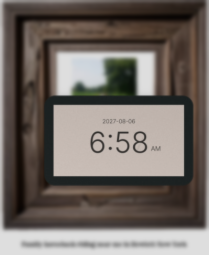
6 h 58 min
